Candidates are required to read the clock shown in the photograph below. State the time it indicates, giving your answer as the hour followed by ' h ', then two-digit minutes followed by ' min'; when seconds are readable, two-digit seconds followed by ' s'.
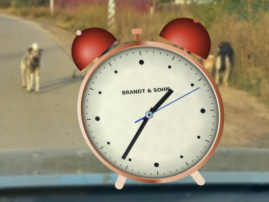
1 h 36 min 11 s
